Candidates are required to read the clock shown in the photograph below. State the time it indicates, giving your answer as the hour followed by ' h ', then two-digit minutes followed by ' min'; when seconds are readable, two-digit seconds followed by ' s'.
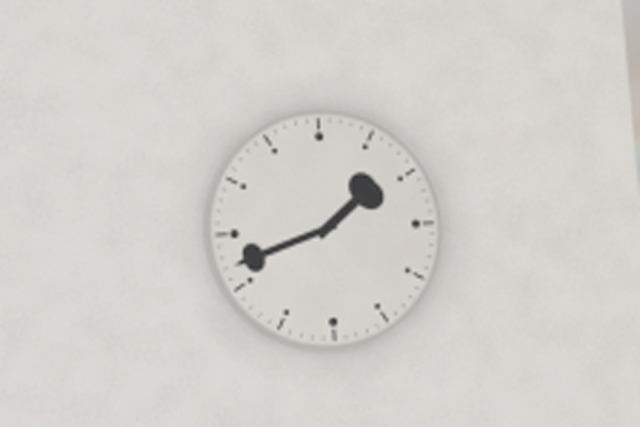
1 h 42 min
